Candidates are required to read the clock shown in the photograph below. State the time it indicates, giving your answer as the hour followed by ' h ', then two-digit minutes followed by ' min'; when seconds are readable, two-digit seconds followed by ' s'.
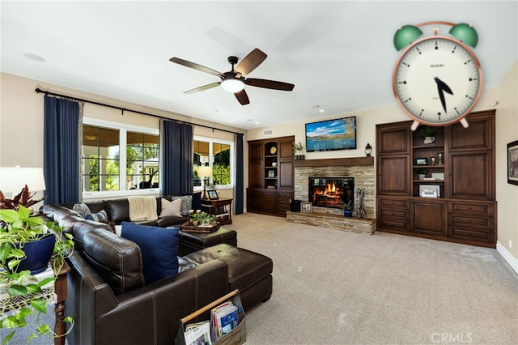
4 h 28 min
